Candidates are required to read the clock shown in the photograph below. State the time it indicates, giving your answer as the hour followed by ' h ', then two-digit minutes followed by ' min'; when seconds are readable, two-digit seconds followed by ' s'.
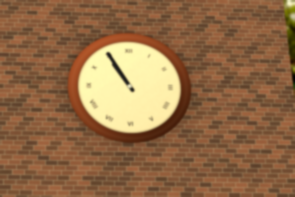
10 h 55 min
